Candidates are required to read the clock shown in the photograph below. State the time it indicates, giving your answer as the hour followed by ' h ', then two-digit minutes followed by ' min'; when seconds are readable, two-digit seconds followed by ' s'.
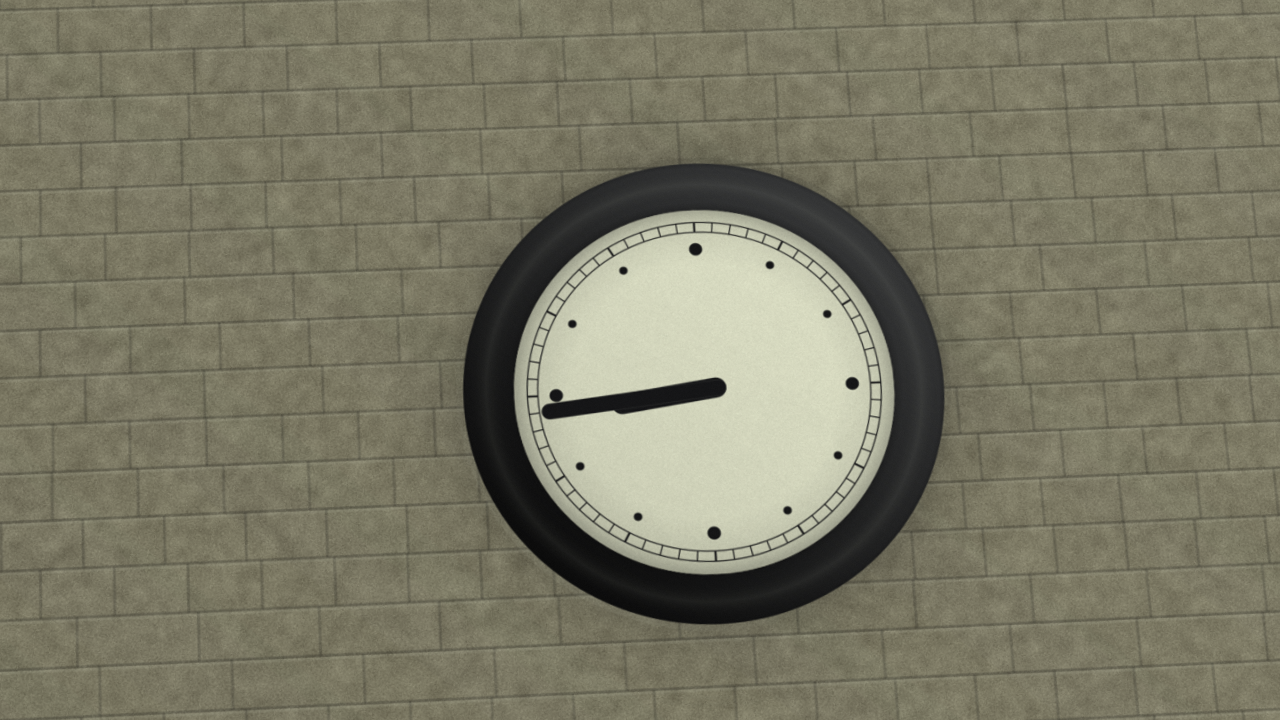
8 h 44 min
